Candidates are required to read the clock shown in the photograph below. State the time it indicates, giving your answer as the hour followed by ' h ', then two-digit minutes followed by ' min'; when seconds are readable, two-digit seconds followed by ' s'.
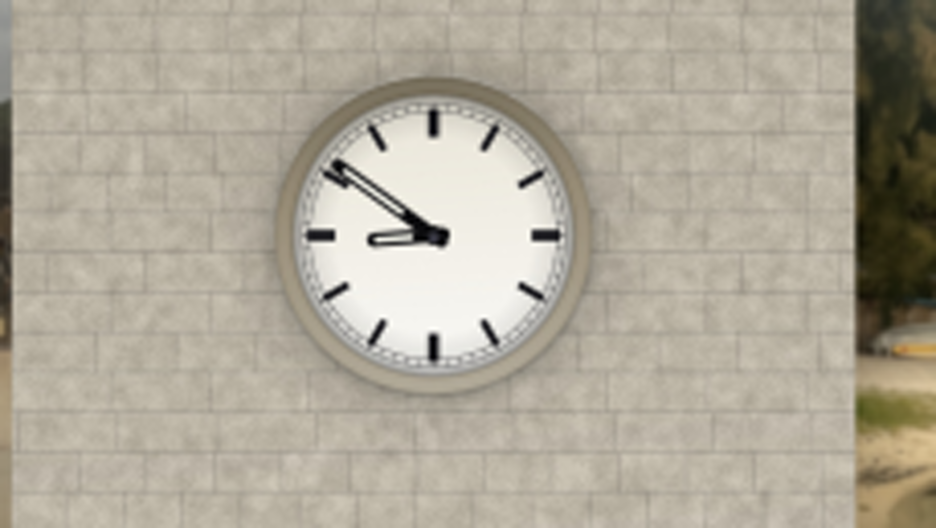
8 h 51 min
